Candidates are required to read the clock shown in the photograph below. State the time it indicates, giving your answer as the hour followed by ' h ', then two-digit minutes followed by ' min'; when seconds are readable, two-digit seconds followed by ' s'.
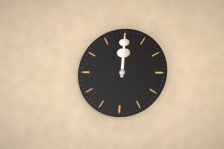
12 h 00 min
